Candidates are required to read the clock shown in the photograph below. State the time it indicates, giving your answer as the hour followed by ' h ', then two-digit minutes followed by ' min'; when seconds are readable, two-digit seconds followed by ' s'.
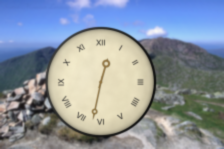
12 h 32 min
